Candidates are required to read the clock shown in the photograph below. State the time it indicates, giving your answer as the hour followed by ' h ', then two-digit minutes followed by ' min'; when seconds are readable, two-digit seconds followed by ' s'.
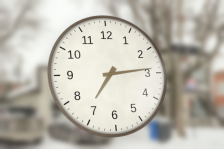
7 h 14 min
